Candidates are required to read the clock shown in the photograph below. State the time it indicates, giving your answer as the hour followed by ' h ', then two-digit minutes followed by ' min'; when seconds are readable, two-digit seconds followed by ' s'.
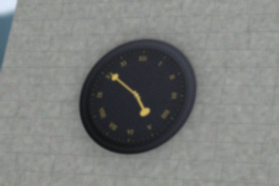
4 h 51 min
